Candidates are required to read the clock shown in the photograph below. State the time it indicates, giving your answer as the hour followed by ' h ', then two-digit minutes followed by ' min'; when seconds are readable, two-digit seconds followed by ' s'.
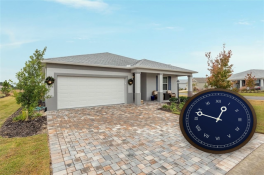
12 h 48 min
